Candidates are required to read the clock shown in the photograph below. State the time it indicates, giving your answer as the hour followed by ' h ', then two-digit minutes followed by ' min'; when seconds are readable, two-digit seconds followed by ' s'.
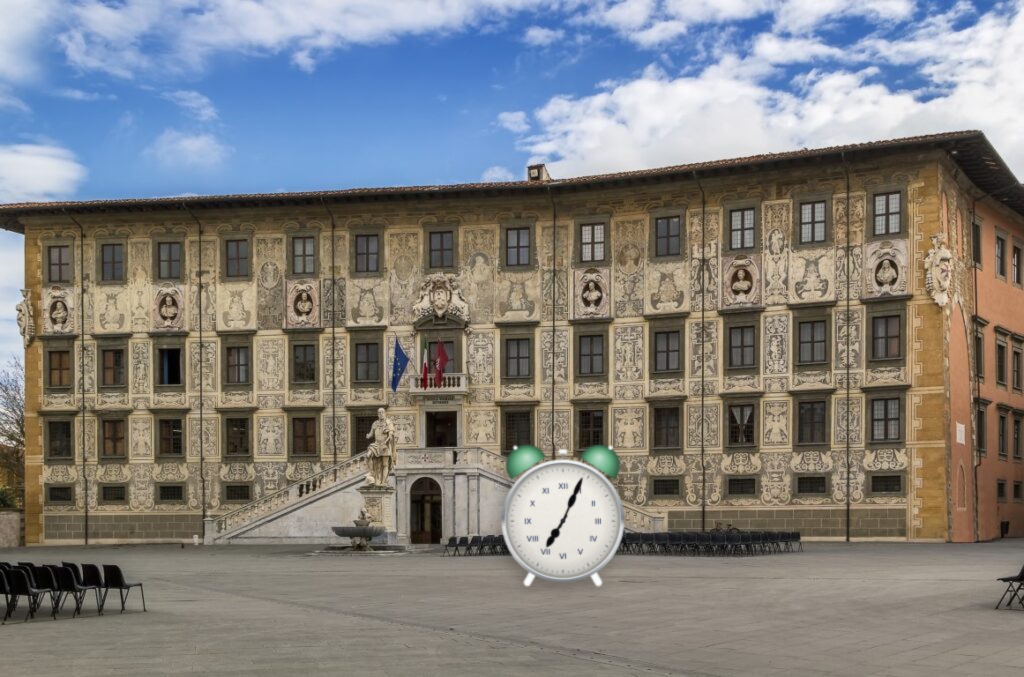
7 h 04 min
